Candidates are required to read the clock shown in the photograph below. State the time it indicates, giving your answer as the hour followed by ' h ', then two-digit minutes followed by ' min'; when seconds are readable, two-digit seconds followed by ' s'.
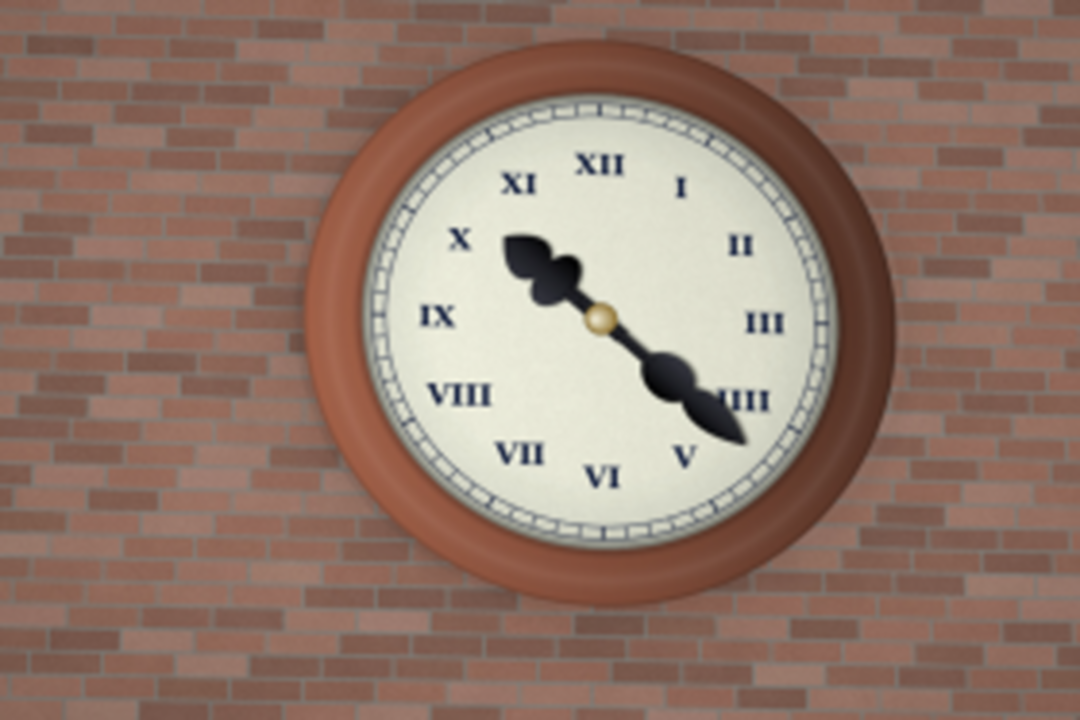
10 h 22 min
